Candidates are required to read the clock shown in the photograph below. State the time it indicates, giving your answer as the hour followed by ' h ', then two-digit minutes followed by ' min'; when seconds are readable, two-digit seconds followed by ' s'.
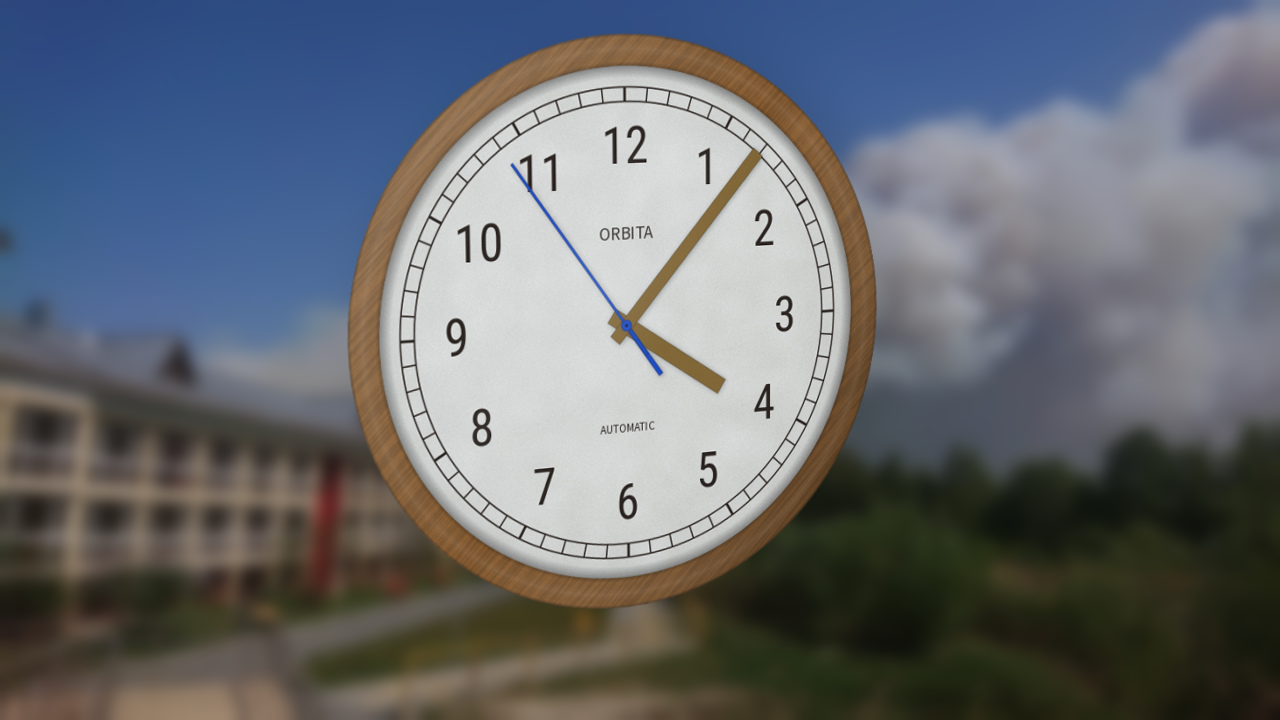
4 h 06 min 54 s
